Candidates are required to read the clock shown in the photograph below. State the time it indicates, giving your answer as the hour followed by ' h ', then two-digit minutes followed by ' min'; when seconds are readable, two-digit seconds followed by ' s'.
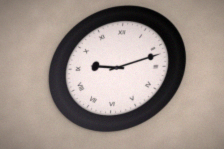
9 h 12 min
